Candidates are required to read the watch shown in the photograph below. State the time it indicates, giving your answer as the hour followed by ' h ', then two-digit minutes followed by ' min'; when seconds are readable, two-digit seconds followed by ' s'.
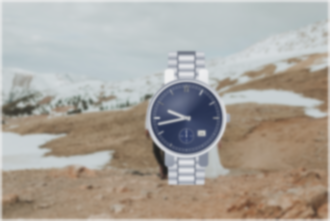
9 h 43 min
